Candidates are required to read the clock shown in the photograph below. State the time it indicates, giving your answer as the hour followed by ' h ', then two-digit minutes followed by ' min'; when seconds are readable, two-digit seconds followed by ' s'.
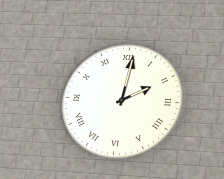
2 h 01 min
